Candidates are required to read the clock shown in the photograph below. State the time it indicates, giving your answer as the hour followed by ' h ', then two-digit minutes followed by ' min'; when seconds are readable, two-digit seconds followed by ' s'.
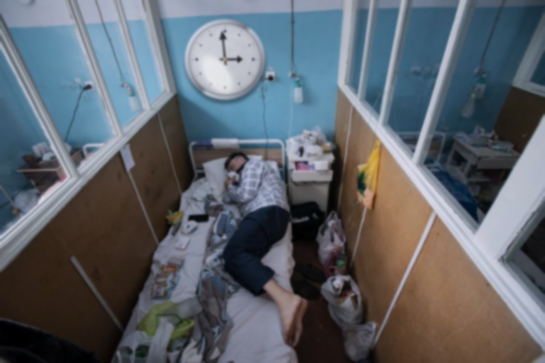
2 h 59 min
